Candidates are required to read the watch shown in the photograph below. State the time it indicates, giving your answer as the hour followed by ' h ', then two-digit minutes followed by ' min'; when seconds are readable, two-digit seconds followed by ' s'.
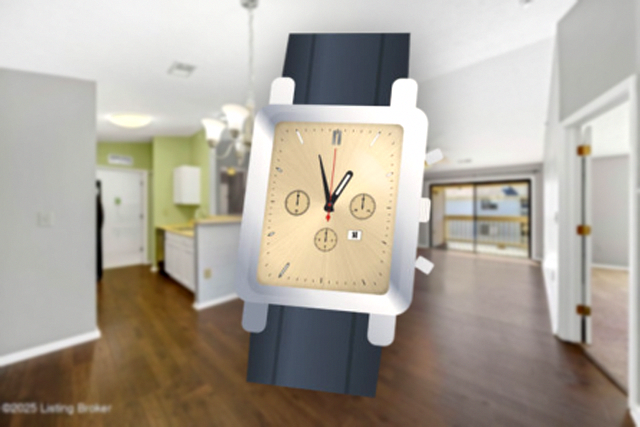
12 h 57 min
